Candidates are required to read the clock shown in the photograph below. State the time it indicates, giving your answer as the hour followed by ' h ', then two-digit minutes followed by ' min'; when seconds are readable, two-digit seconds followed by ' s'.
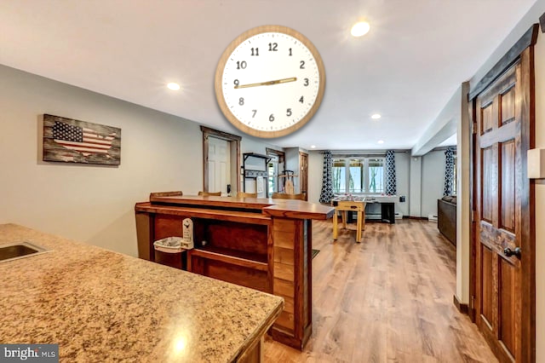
2 h 44 min
